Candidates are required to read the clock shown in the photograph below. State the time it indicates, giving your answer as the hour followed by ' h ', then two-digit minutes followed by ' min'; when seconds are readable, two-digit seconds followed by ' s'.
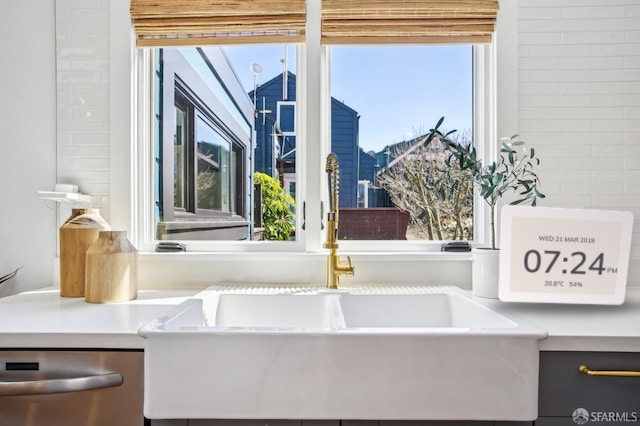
7 h 24 min
